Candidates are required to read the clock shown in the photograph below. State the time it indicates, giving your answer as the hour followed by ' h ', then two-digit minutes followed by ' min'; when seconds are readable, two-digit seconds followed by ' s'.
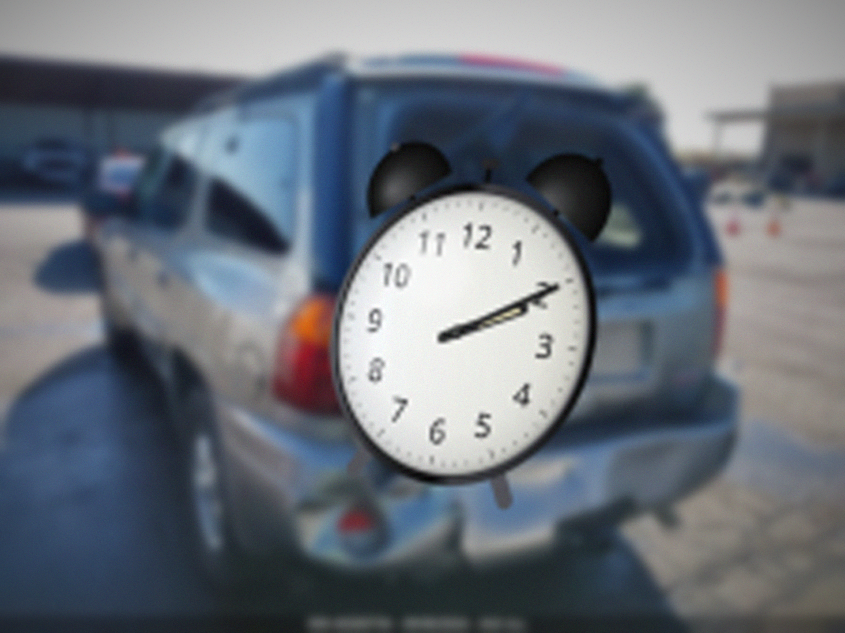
2 h 10 min
